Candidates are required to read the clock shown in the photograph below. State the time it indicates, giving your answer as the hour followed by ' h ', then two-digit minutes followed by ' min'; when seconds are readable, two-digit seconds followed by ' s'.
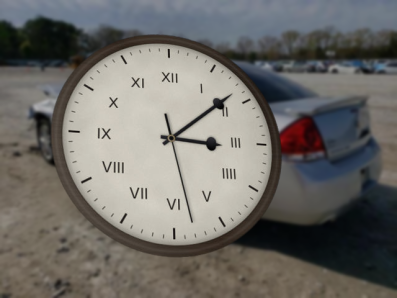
3 h 08 min 28 s
